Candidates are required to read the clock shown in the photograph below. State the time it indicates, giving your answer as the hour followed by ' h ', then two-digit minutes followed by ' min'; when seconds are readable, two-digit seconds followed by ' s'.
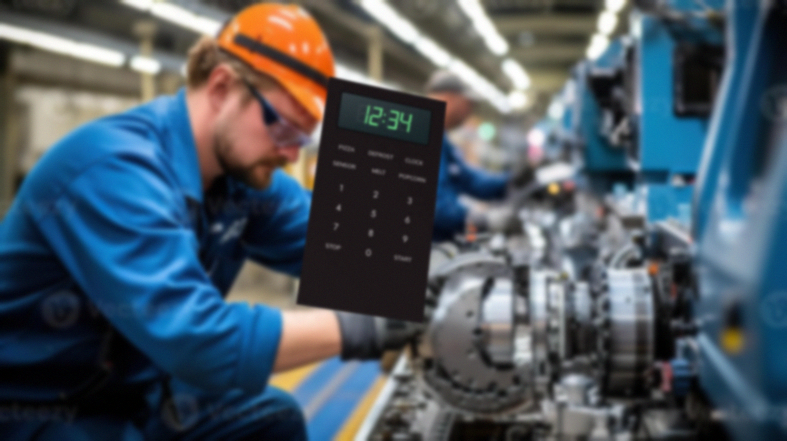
12 h 34 min
